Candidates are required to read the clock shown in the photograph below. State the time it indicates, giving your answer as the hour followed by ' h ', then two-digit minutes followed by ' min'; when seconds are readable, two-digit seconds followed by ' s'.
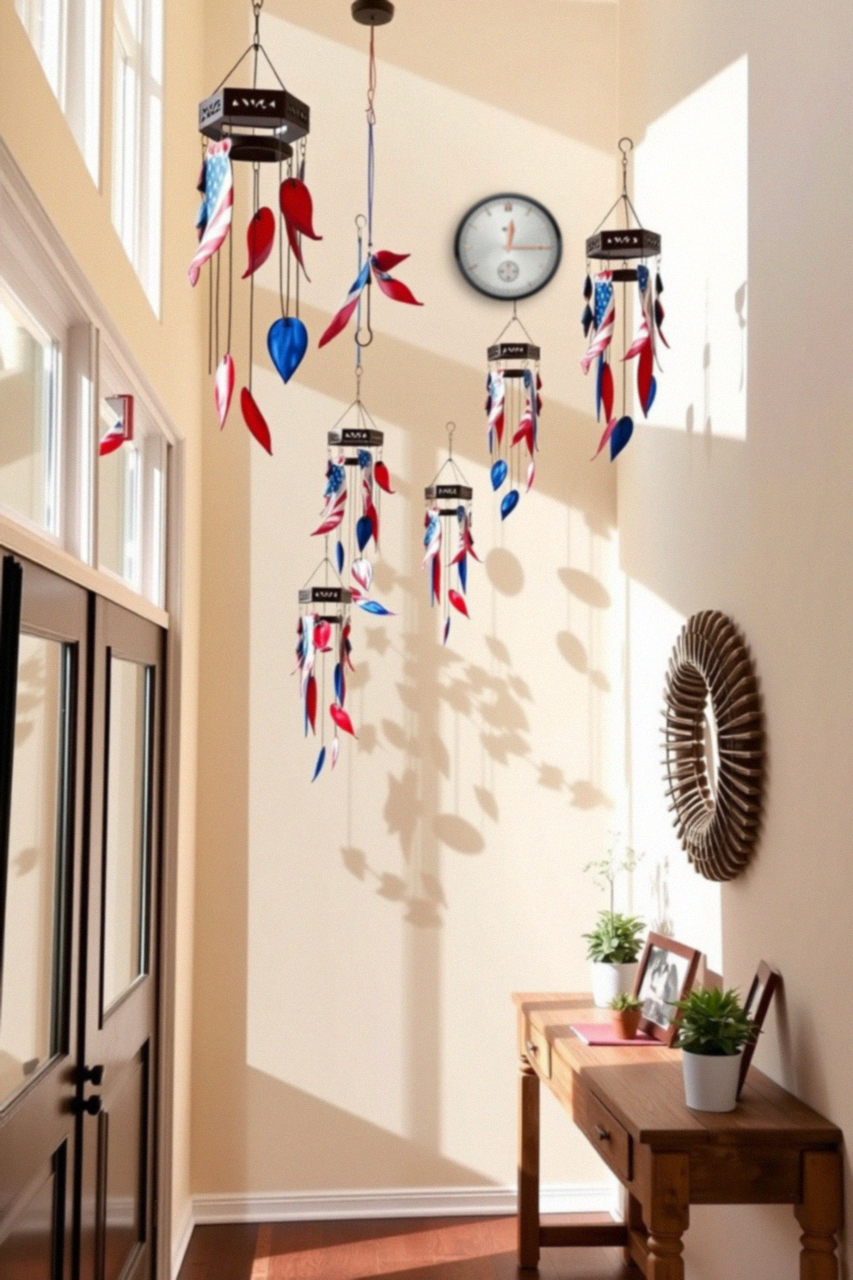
12 h 15 min
